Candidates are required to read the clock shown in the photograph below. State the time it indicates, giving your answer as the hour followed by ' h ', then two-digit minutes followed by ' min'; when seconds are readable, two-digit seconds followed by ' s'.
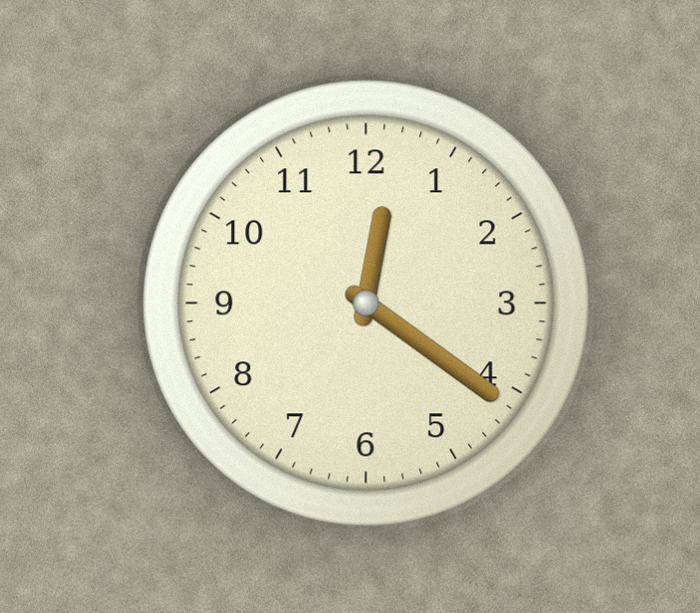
12 h 21 min
